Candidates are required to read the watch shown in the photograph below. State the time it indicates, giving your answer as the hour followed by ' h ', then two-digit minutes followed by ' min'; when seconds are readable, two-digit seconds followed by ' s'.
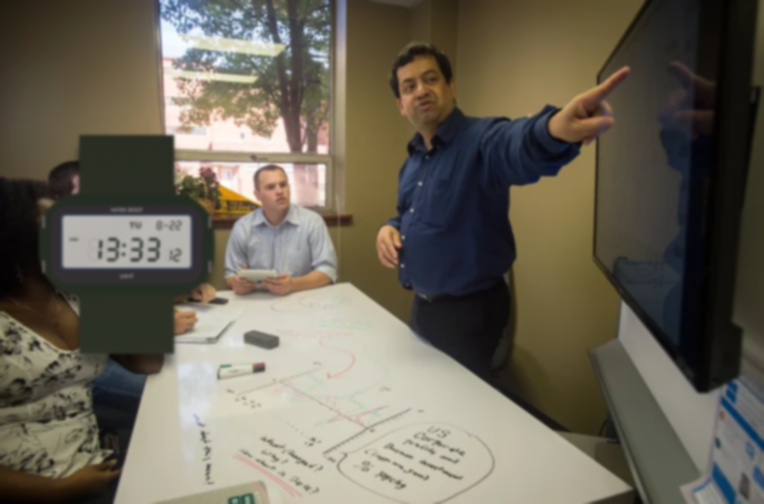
13 h 33 min
